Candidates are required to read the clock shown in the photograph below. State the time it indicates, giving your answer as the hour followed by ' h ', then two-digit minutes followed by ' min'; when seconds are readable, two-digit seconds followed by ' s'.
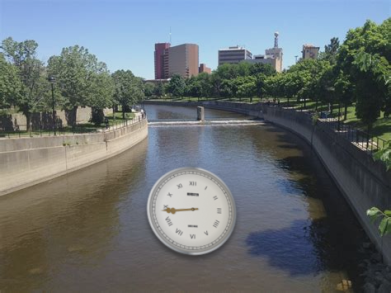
8 h 44 min
